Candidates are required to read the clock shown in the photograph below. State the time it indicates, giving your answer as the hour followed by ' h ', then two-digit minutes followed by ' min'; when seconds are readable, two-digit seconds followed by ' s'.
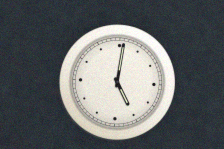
5 h 01 min
